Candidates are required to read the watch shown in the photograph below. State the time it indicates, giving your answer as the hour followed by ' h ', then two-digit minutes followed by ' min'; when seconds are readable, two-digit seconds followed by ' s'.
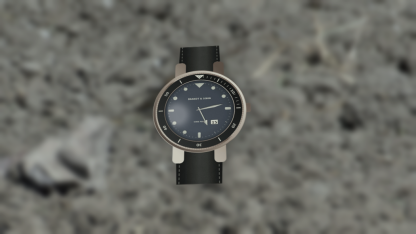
5 h 13 min
